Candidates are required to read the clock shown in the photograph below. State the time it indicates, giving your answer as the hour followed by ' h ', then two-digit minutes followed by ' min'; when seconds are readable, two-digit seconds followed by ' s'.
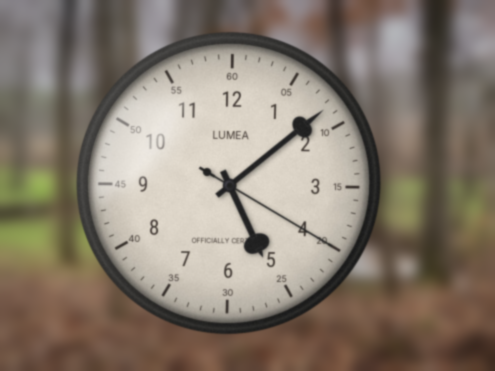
5 h 08 min 20 s
